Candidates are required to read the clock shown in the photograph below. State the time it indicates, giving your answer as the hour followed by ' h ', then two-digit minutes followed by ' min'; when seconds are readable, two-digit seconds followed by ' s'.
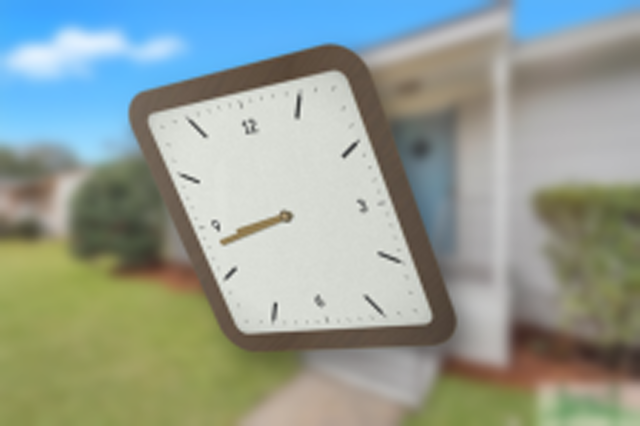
8 h 43 min
